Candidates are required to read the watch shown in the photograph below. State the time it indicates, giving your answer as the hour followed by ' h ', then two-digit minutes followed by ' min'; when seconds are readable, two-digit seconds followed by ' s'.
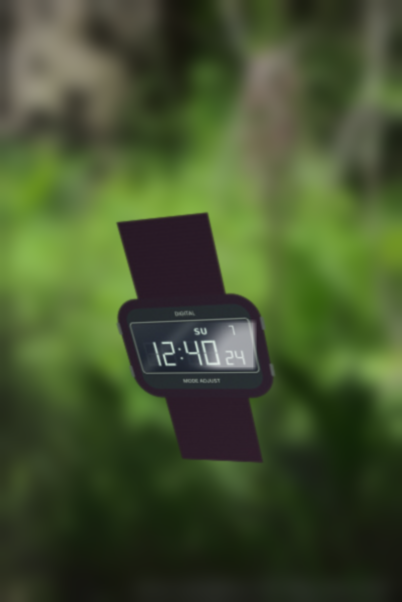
12 h 40 min 24 s
